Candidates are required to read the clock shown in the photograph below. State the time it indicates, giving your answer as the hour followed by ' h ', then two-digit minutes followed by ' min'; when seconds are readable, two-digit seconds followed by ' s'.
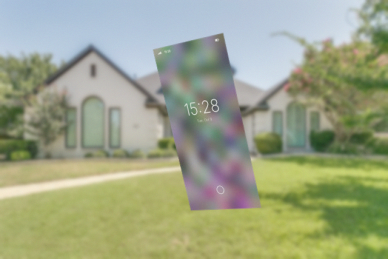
15 h 28 min
